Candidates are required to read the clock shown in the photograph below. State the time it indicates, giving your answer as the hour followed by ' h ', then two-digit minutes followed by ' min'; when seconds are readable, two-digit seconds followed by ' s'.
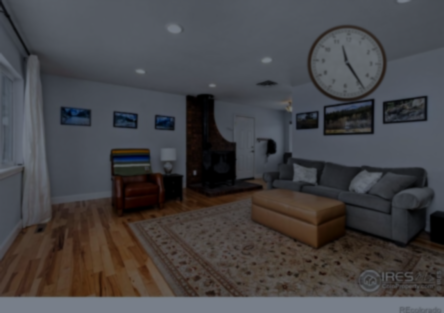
11 h 24 min
